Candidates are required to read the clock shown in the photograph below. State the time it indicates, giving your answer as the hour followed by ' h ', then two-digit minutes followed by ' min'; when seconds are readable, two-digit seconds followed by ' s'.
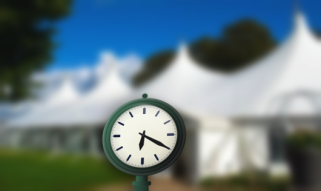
6 h 20 min
